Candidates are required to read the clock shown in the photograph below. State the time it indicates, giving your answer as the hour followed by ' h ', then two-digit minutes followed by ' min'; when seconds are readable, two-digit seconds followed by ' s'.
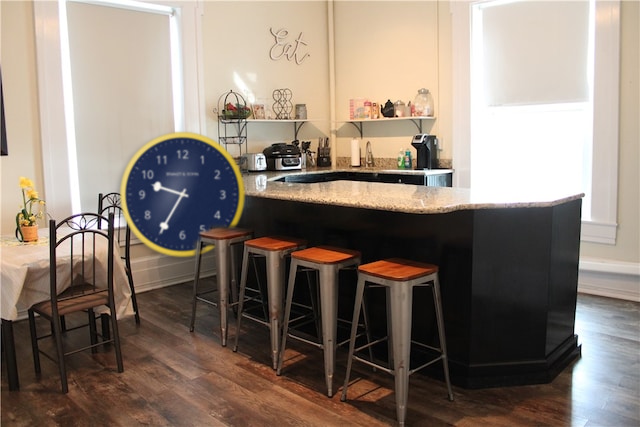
9 h 35 min
